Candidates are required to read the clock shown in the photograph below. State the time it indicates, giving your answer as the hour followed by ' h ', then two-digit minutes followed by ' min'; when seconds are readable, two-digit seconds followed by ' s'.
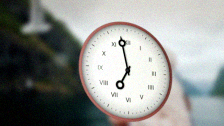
6 h 58 min
